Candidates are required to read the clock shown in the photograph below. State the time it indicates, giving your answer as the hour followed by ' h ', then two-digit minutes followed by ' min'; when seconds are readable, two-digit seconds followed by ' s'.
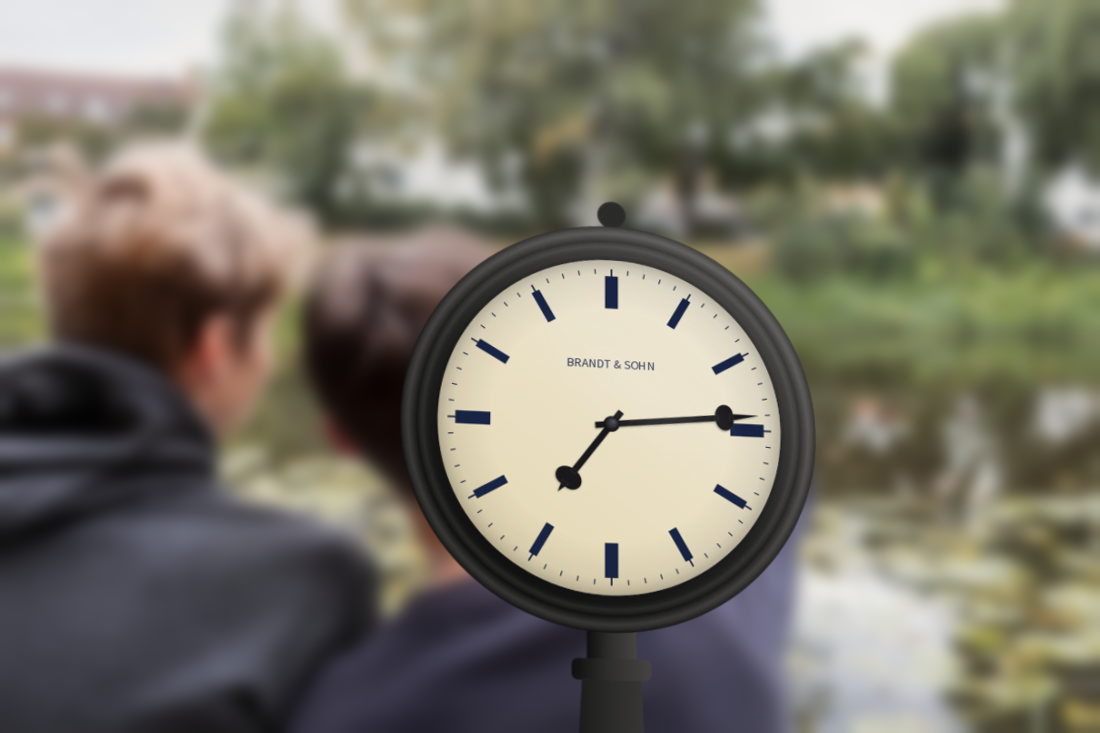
7 h 14 min
